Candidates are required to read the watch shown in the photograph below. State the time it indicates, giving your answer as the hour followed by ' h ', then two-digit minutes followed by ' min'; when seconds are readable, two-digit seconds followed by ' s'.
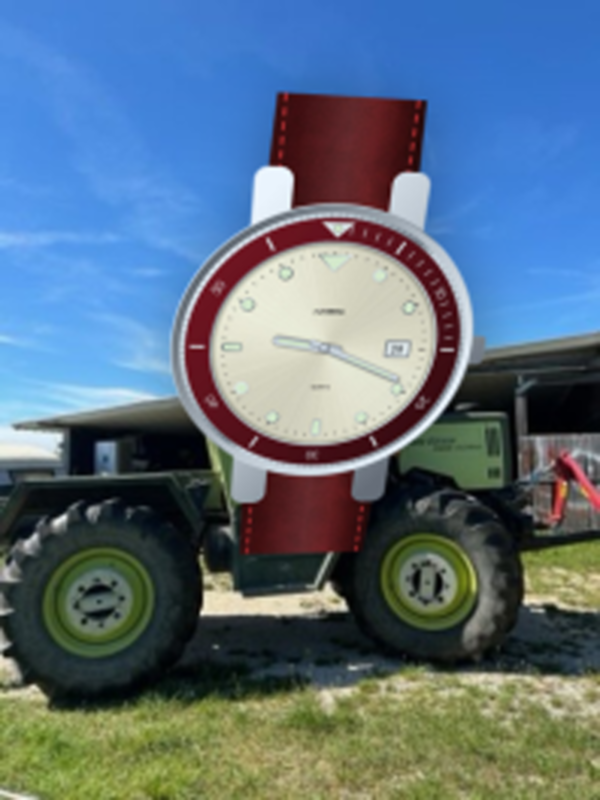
9 h 19 min
